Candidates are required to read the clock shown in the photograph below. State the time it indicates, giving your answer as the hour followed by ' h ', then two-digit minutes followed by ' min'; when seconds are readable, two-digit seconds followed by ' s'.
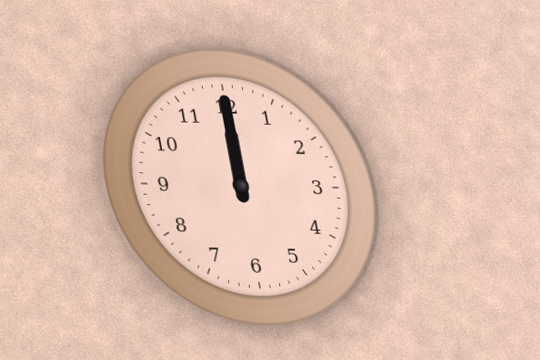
12 h 00 min
